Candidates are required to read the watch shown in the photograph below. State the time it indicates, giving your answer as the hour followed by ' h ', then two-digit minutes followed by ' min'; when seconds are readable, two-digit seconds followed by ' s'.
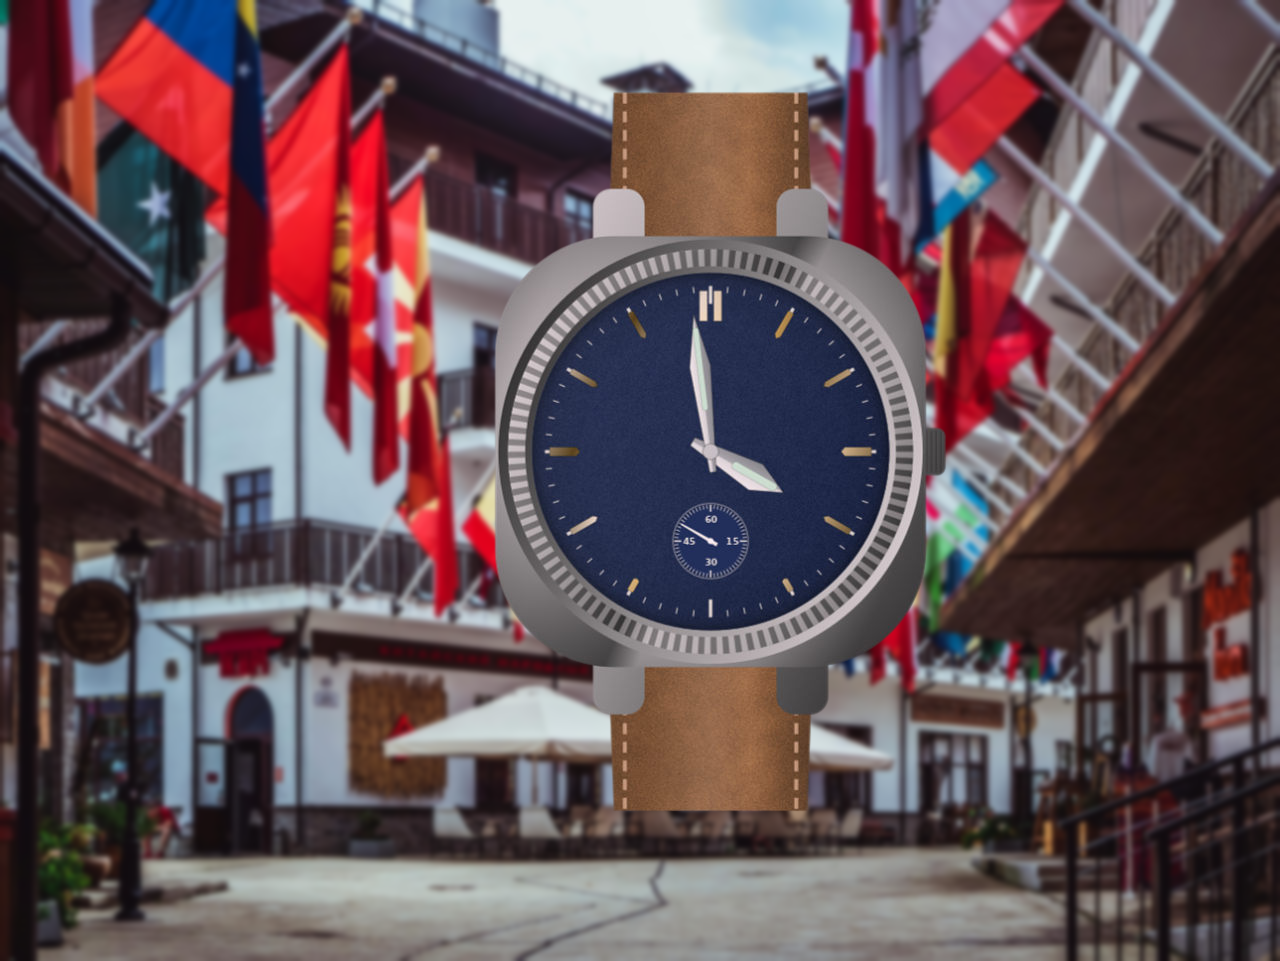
3 h 58 min 50 s
